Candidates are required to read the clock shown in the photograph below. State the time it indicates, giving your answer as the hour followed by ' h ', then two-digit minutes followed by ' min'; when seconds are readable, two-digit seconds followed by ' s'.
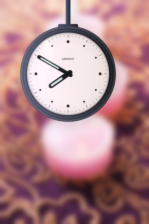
7 h 50 min
